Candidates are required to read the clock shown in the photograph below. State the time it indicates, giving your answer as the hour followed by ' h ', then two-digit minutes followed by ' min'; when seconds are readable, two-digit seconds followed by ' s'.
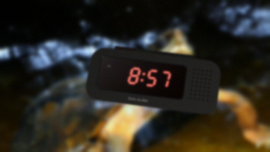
8 h 57 min
